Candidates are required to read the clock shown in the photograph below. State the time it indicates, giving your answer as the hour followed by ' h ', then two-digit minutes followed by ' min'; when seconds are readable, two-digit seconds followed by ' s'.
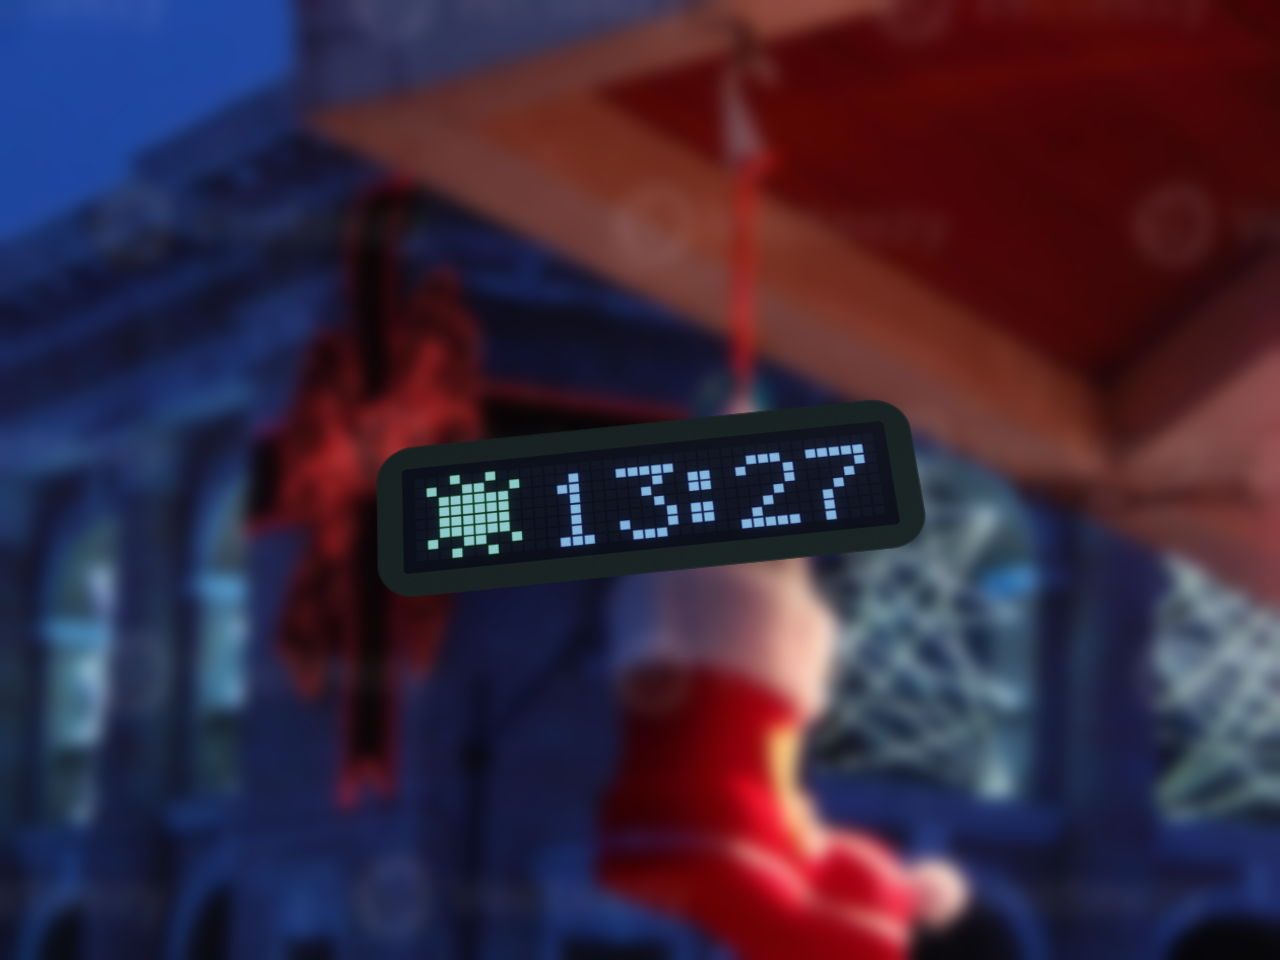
13 h 27 min
